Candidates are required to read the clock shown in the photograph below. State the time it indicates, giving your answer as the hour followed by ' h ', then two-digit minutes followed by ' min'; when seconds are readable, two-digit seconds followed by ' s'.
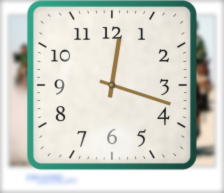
12 h 18 min
